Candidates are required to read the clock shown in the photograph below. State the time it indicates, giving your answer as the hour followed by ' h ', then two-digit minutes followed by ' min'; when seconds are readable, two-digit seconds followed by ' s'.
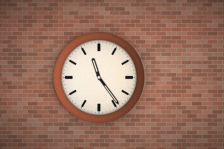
11 h 24 min
